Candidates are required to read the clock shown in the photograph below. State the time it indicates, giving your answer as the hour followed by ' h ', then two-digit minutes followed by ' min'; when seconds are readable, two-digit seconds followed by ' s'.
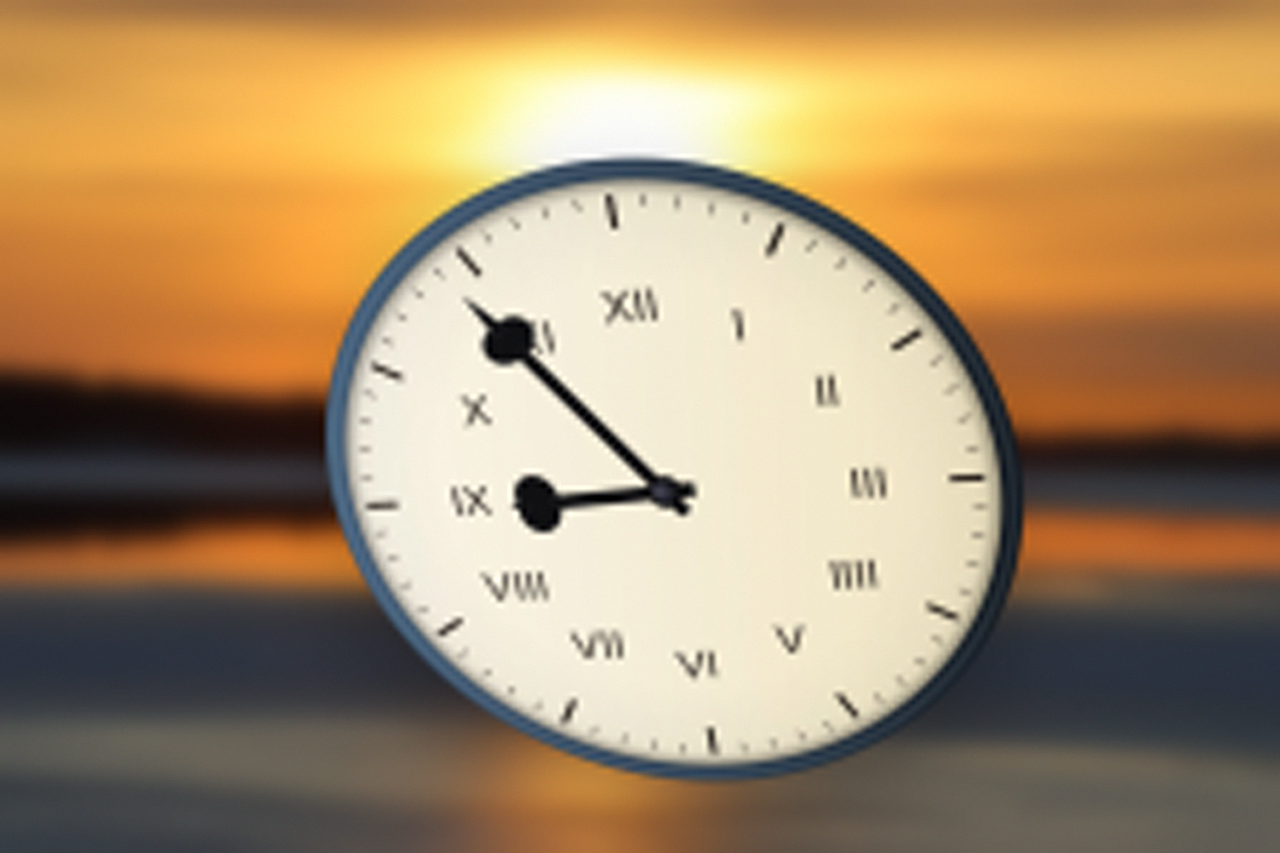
8 h 54 min
